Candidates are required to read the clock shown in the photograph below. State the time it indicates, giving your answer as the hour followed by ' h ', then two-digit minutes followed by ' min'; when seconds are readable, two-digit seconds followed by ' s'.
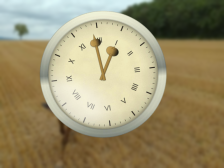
12 h 59 min
